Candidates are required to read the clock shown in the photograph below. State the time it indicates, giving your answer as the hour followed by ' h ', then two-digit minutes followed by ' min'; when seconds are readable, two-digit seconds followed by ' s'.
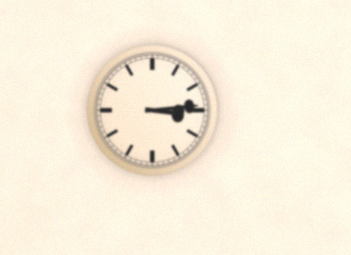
3 h 14 min
